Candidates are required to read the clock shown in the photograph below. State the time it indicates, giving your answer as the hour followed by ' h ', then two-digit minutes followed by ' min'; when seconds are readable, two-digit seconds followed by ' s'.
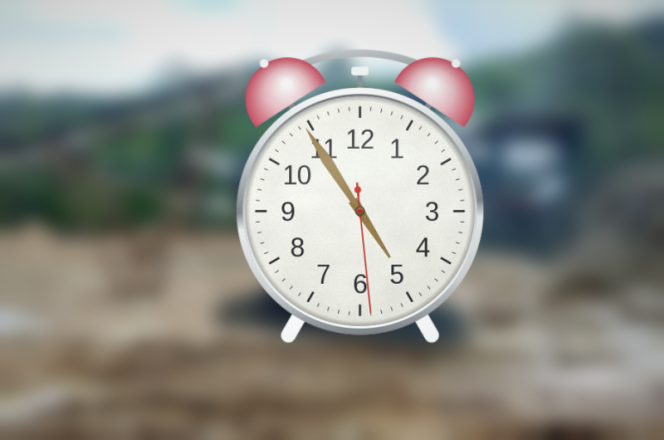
4 h 54 min 29 s
